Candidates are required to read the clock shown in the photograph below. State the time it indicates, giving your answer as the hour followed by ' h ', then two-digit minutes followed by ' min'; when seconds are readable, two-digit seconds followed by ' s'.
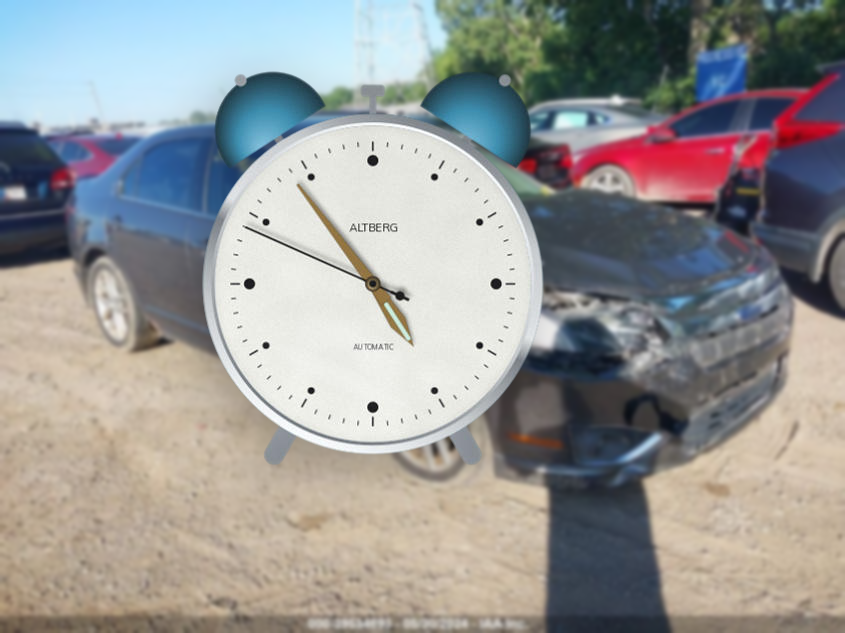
4 h 53 min 49 s
